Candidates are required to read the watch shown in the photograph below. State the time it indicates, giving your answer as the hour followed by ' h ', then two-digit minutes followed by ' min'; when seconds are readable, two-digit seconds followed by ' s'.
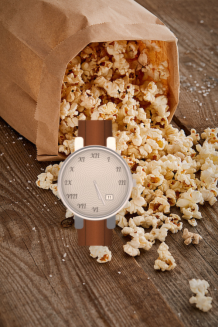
5 h 26 min
